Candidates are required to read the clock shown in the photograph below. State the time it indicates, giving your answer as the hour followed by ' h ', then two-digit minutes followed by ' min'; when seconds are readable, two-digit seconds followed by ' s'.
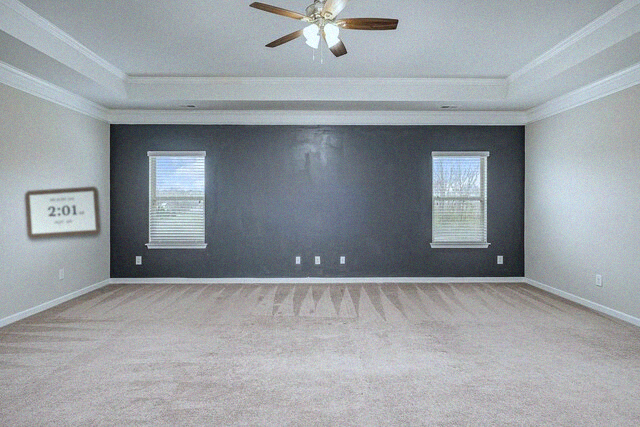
2 h 01 min
